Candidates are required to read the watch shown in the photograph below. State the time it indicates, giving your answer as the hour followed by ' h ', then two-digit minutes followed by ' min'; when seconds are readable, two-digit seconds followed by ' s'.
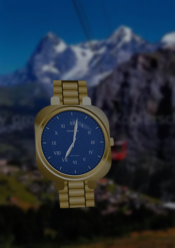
7 h 02 min
